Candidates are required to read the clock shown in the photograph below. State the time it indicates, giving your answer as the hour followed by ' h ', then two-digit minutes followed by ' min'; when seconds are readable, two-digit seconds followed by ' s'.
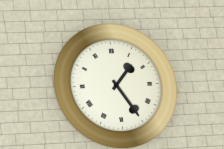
1 h 25 min
